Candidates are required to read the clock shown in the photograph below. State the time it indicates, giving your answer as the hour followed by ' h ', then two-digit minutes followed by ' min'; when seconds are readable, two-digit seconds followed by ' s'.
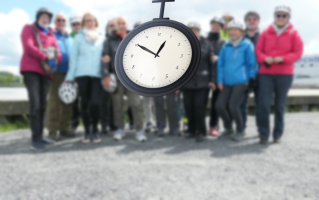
12 h 50 min
